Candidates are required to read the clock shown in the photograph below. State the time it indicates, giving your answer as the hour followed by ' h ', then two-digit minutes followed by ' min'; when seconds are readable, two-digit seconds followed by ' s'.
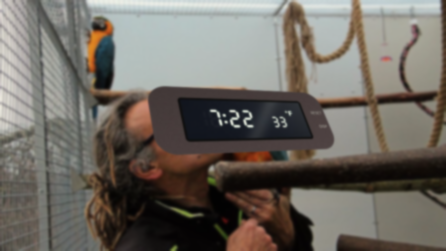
7 h 22 min
